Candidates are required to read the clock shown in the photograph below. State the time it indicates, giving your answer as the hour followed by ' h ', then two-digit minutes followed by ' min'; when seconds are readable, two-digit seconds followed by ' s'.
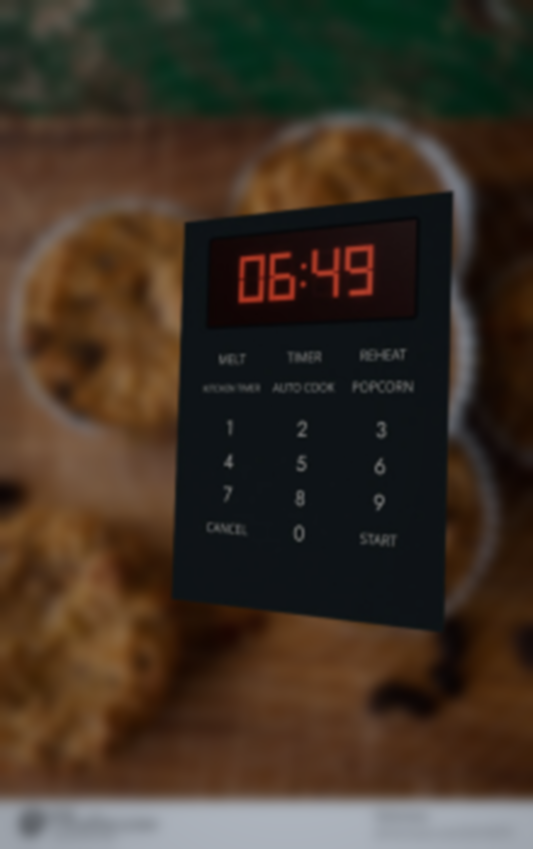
6 h 49 min
